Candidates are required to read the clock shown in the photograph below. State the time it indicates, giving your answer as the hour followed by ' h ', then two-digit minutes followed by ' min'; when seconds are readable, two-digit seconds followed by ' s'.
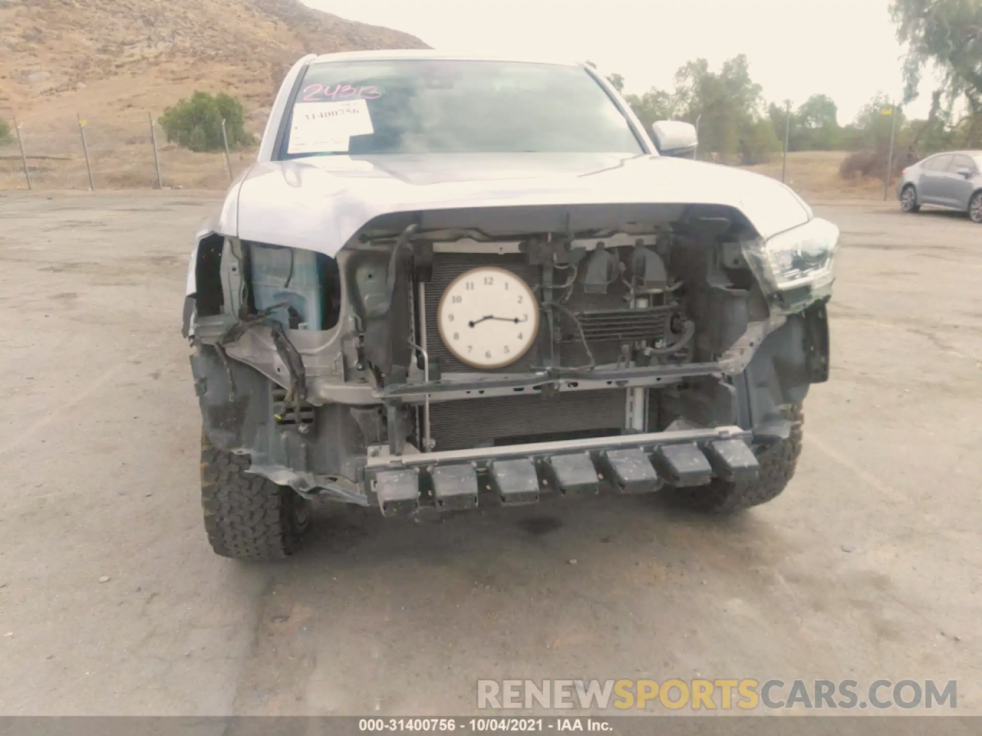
8 h 16 min
